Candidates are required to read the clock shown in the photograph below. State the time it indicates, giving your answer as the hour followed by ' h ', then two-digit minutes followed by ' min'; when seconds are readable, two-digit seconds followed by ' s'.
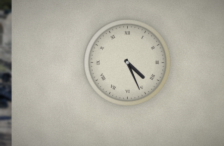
4 h 26 min
